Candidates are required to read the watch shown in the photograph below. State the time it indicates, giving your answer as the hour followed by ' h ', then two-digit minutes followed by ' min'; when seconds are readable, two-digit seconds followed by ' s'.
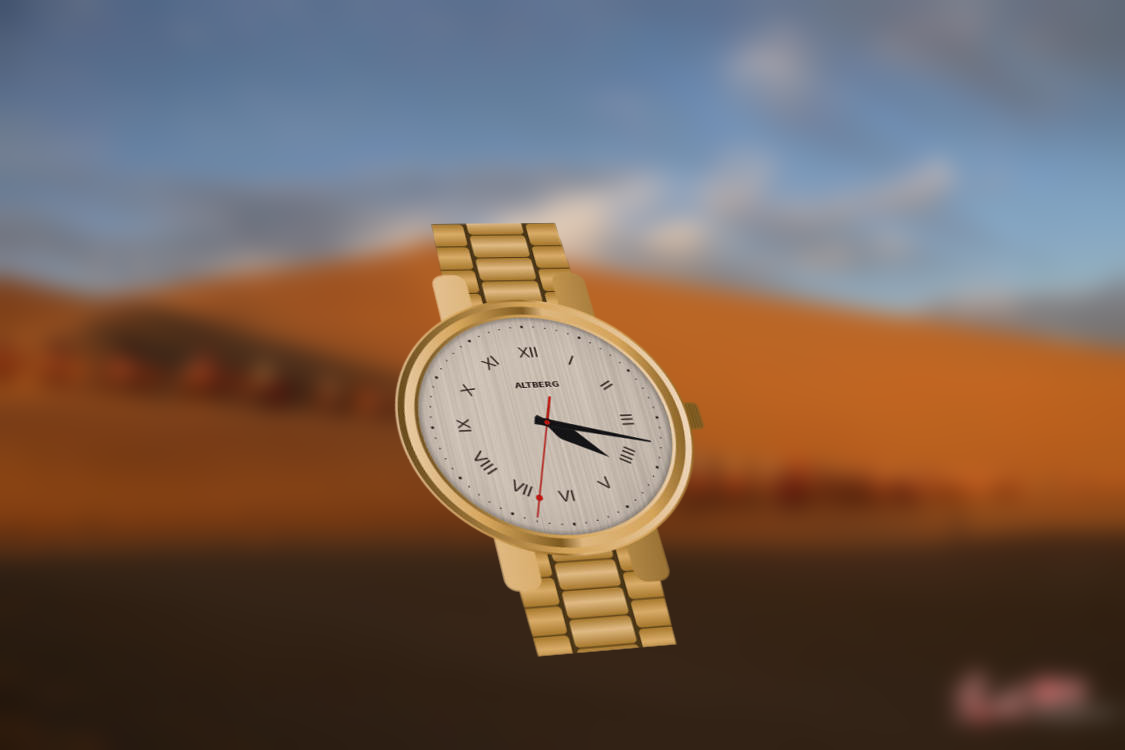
4 h 17 min 33 s
